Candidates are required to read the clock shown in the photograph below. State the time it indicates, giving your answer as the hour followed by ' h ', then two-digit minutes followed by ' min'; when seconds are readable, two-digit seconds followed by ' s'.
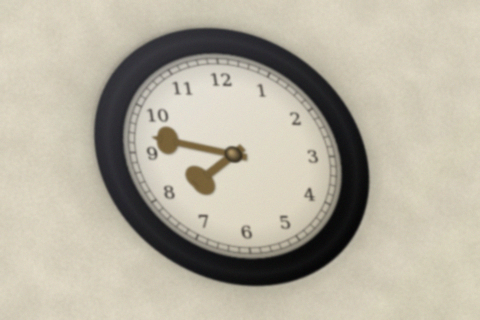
7 h 47 min
